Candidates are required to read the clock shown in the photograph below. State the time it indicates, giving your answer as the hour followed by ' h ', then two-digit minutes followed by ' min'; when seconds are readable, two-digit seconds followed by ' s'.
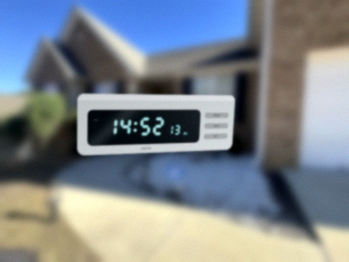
14 h 52 min
